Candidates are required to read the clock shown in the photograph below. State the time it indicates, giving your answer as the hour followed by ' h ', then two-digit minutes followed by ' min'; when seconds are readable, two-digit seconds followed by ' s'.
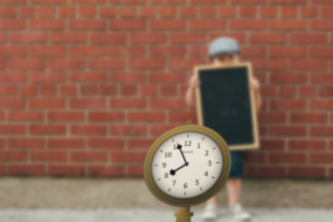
7 h 56 min
